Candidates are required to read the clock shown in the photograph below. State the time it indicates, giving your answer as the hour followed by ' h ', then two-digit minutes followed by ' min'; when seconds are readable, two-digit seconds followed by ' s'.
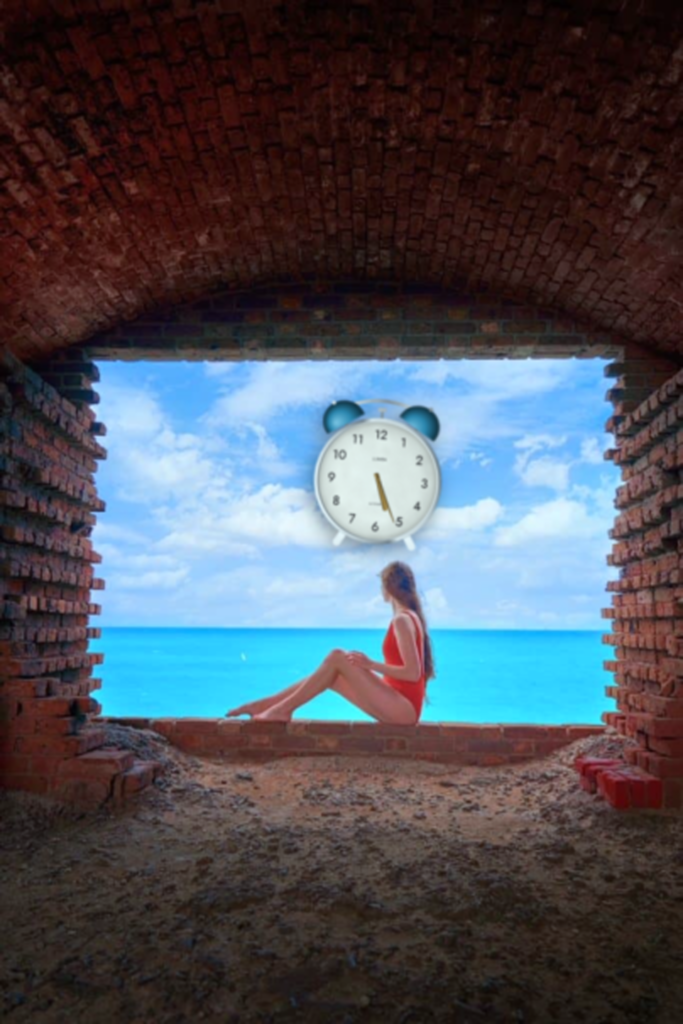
5 h 26 min
